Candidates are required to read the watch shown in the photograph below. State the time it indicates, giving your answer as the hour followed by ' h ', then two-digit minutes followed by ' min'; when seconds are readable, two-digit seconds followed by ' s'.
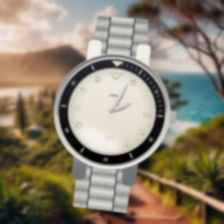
2 h 04 min
